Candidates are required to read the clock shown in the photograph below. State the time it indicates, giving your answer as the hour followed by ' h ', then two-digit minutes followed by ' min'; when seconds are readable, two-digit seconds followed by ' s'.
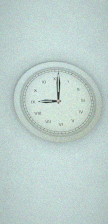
9 h 01 min
